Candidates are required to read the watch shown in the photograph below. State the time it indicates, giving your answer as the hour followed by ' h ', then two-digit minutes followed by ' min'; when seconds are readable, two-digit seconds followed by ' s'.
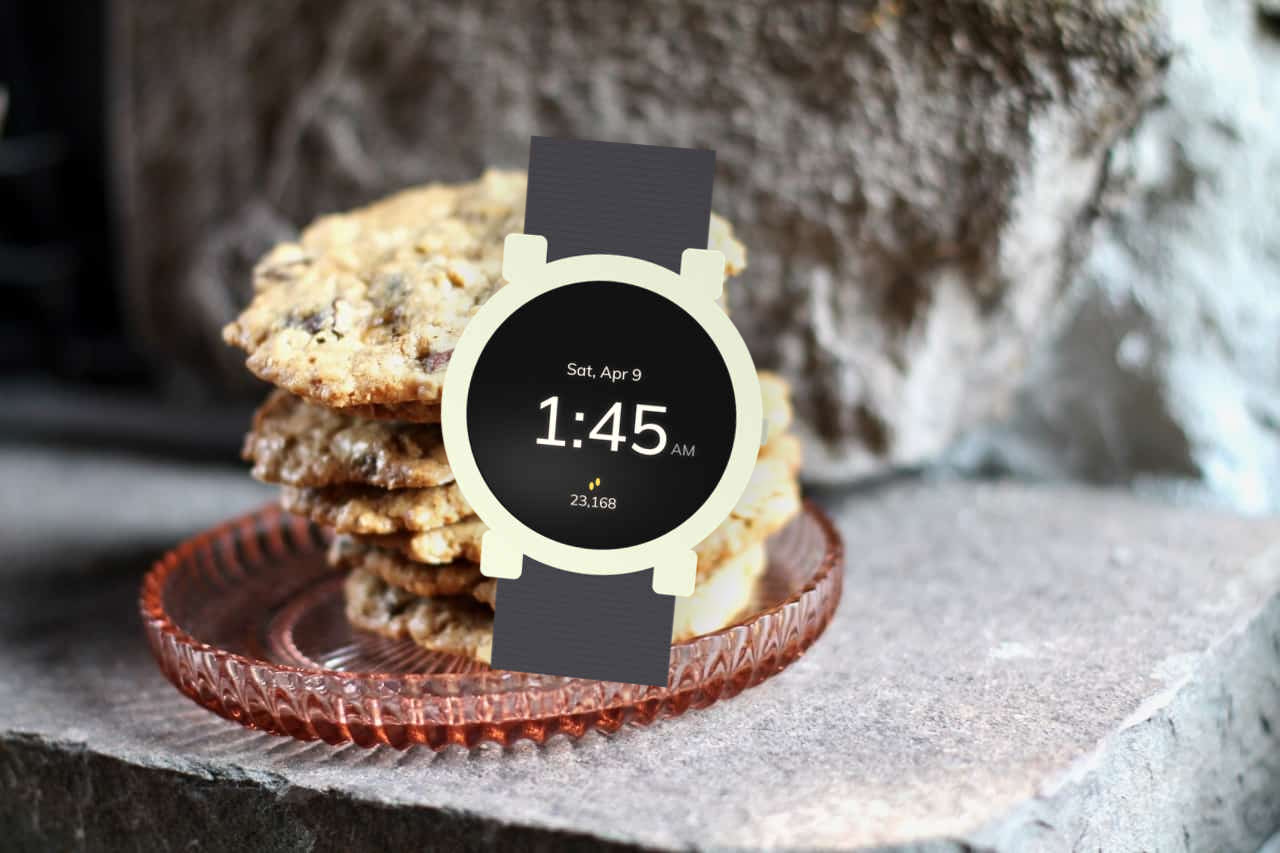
1 h 45 min
